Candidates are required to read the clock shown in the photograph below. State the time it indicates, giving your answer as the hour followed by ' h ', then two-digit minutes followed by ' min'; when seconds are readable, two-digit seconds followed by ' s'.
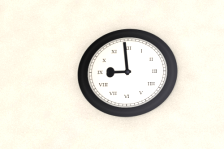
8 h 59 min
